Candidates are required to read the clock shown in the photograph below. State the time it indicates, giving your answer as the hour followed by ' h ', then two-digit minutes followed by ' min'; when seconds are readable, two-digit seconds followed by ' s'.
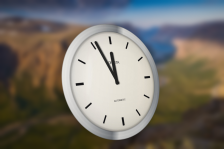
11 h 56 min
